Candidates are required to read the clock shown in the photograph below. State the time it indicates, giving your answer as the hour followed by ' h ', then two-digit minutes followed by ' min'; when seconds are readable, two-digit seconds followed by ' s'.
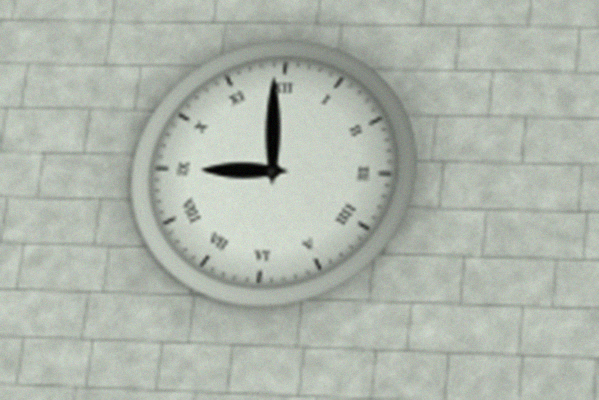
8 h 59 min
